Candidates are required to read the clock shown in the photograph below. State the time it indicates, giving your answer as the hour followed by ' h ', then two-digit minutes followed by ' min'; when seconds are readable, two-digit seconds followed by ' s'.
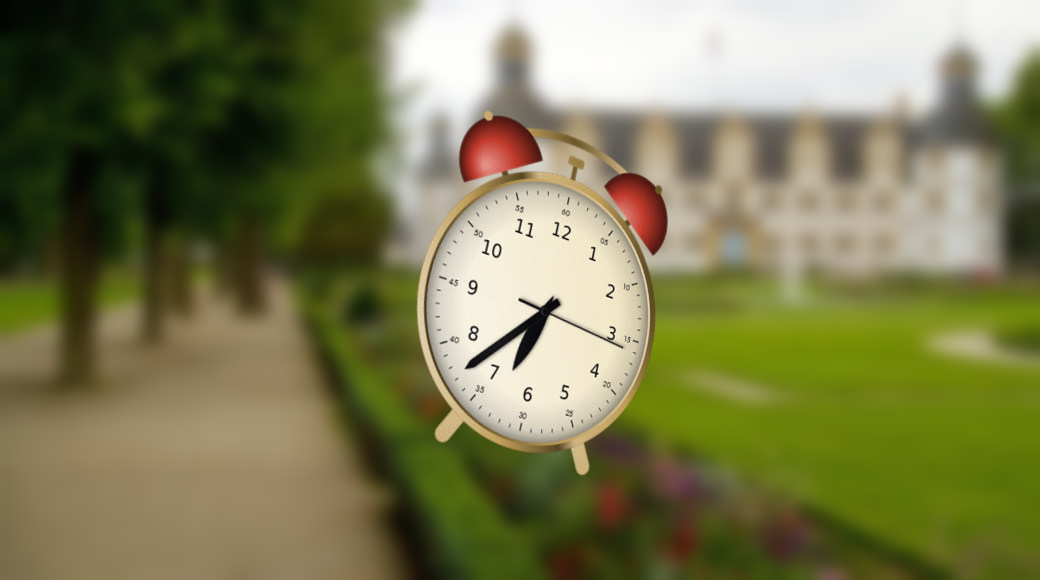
6 h 37 min 16 s
